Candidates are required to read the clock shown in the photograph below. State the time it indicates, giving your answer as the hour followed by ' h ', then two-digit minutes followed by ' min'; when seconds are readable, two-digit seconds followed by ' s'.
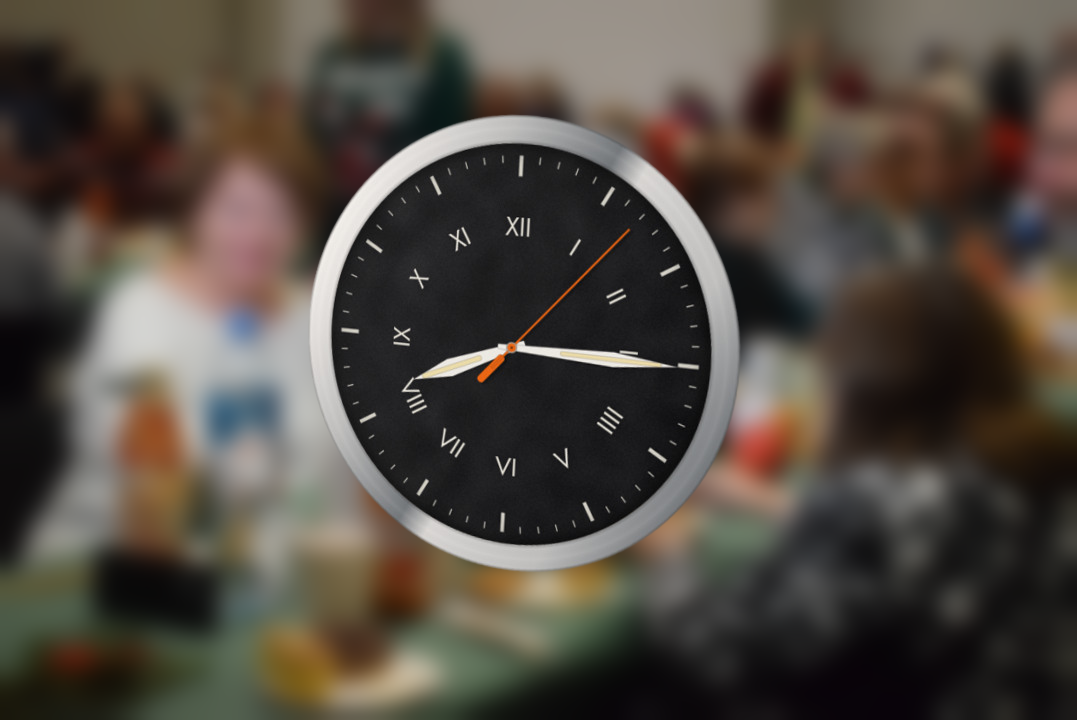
8 h 15 min 07 s
